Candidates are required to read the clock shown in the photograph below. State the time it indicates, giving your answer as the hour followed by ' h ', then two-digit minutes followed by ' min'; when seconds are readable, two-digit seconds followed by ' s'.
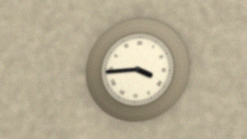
3 h 44 min
